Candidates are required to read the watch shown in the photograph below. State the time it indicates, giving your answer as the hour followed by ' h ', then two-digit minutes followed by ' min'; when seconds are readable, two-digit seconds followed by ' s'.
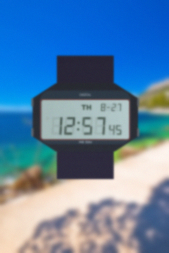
12 h 57 min
